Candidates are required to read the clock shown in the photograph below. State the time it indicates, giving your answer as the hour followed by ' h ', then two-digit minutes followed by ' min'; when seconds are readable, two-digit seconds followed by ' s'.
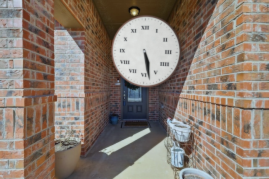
5 h 28 min
